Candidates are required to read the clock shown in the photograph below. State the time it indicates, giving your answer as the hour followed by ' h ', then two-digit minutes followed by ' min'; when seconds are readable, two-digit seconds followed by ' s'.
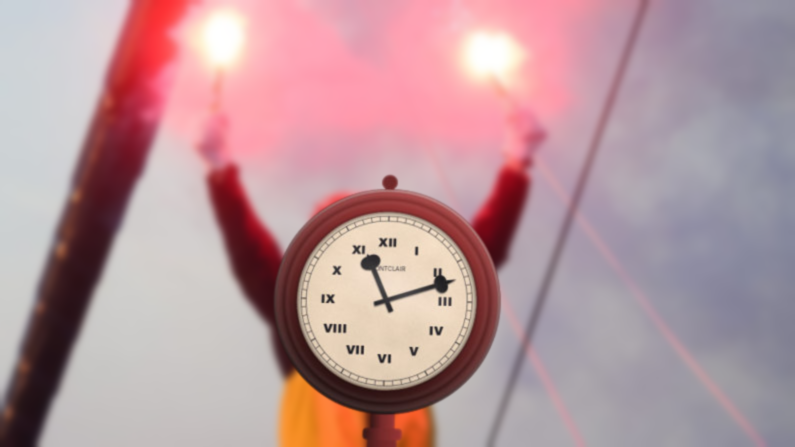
11 h 12 min
